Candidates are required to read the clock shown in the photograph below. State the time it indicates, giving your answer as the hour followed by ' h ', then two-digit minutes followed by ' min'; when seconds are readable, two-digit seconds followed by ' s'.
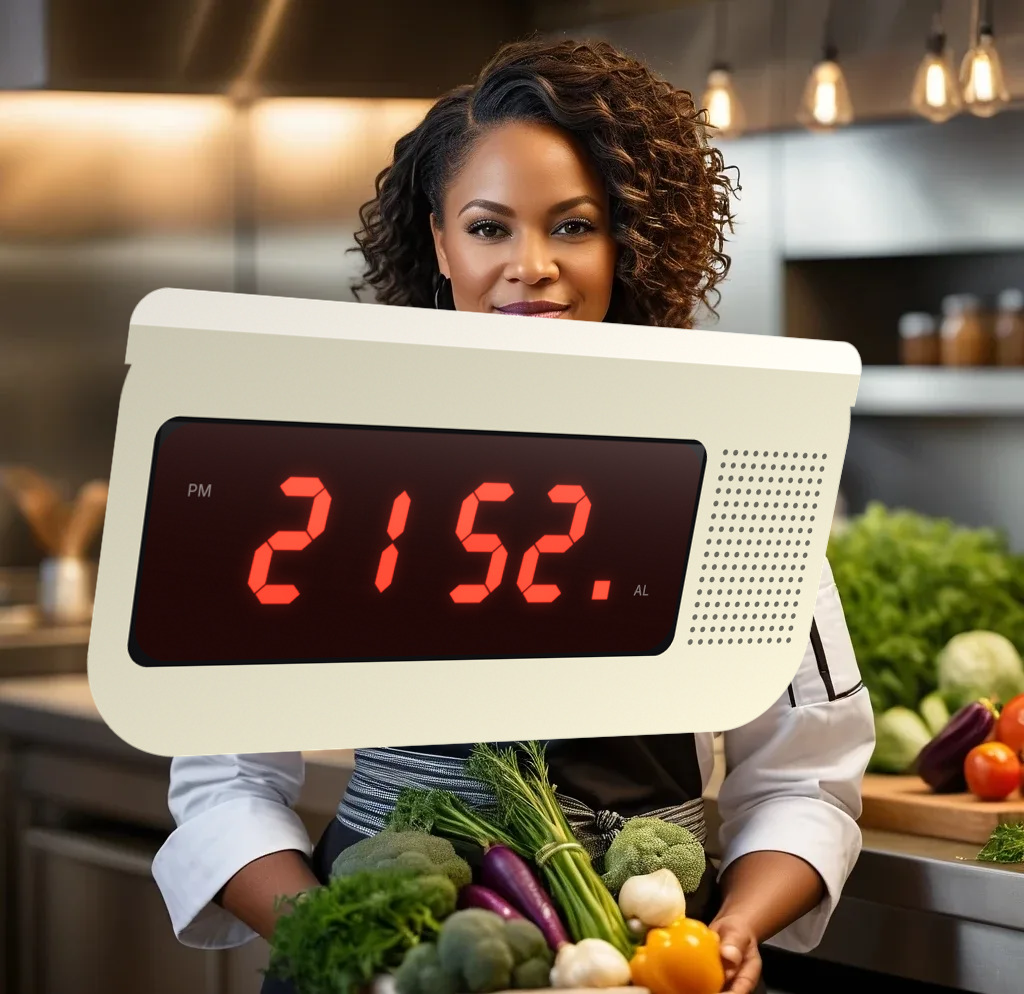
21 h 52 min
